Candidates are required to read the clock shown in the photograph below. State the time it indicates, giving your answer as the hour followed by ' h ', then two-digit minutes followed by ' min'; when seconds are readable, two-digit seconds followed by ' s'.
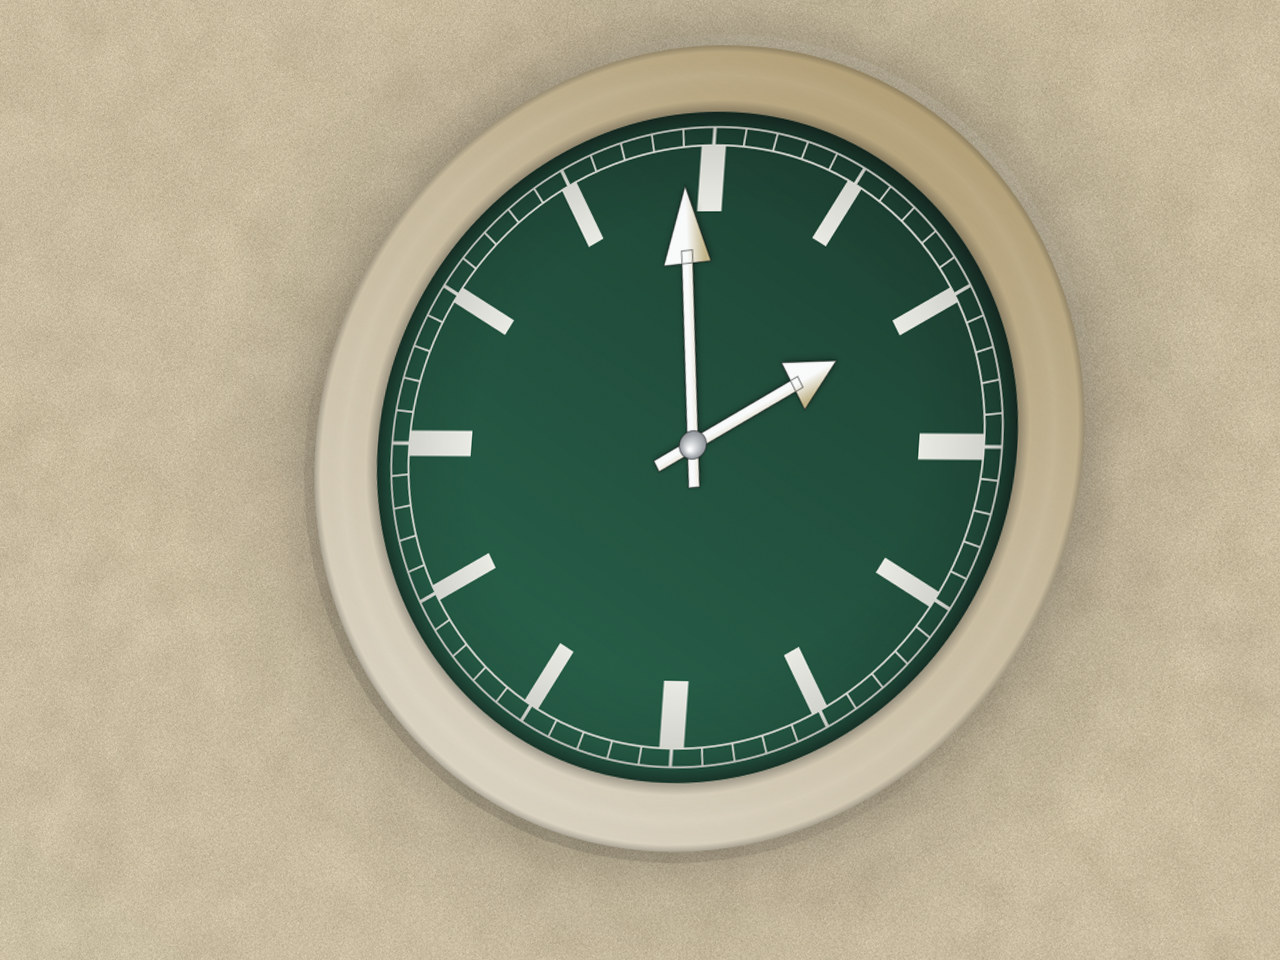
1 h 59 min
